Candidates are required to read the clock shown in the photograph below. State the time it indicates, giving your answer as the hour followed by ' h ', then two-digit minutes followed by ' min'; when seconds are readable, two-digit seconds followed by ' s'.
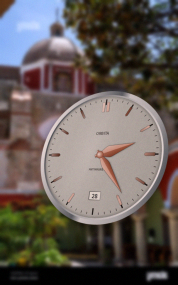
2 h 24 min
